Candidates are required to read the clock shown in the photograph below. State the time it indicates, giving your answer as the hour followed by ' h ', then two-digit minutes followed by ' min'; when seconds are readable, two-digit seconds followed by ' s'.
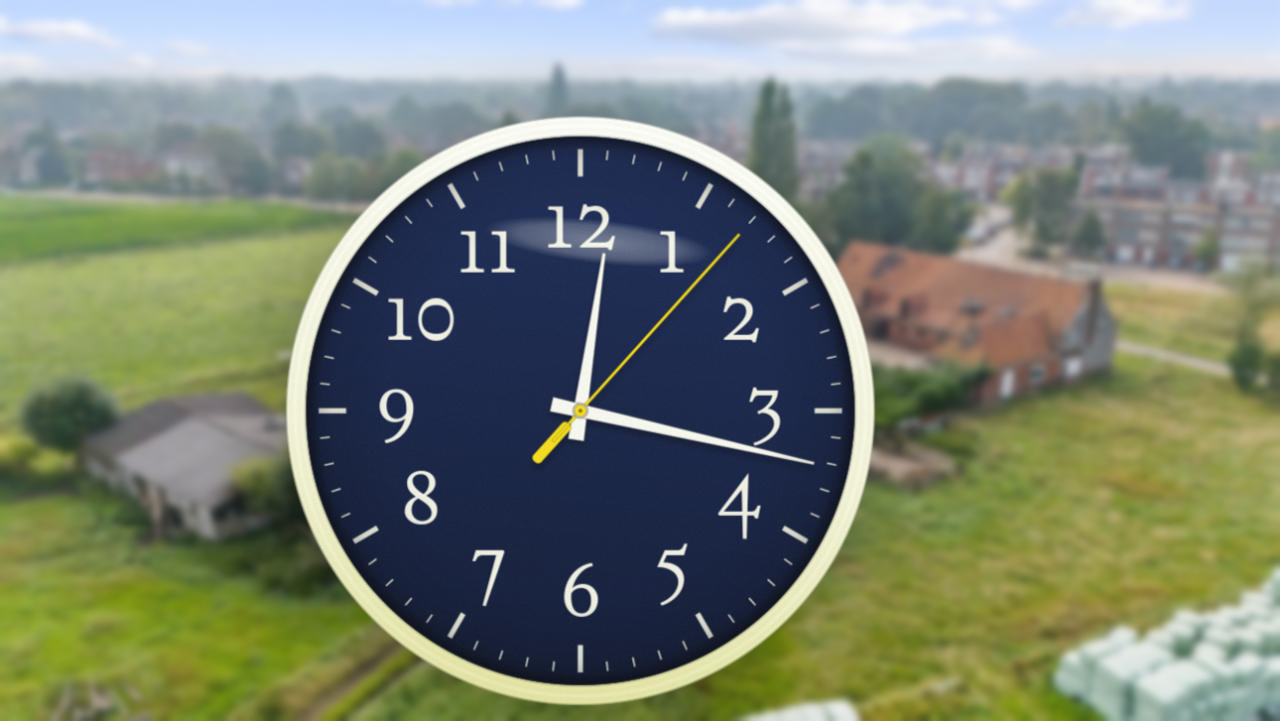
12 h 17 min 07 s
